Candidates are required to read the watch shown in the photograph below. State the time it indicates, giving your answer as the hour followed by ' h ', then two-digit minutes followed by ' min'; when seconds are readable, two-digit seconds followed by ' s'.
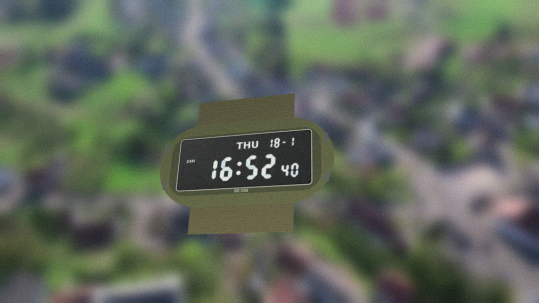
16 h 52 min 40 s
